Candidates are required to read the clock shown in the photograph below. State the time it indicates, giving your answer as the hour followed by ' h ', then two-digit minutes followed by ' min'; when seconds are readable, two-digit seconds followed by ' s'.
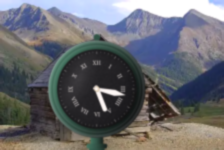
5 h 17 min
